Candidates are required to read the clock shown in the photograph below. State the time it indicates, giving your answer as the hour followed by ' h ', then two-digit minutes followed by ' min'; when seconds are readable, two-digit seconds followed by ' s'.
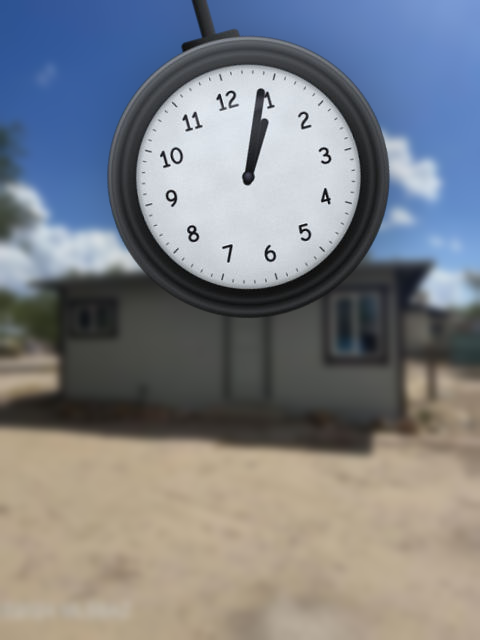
1 h 04 min
